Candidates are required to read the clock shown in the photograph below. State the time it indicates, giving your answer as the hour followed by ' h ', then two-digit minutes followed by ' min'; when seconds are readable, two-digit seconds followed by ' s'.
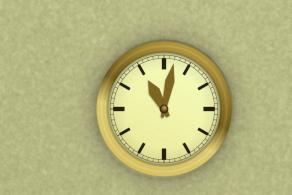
11 h 02 min
